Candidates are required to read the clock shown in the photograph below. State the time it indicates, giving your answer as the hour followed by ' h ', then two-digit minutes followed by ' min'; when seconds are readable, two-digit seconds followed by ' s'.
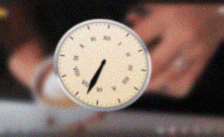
6 h 33 min
